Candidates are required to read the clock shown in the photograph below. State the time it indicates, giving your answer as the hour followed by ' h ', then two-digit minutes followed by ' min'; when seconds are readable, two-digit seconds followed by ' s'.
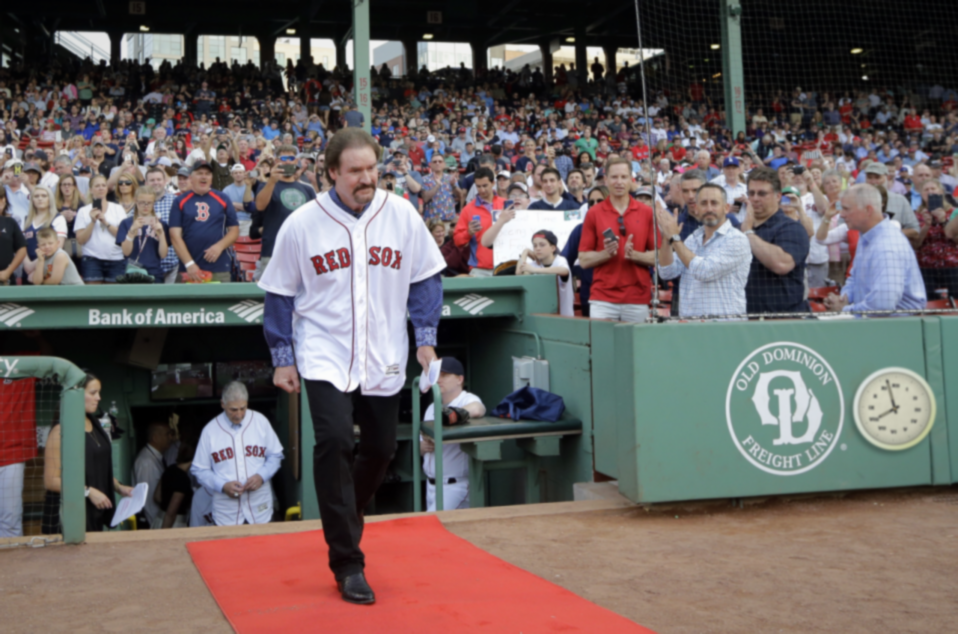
7 h 57 min
